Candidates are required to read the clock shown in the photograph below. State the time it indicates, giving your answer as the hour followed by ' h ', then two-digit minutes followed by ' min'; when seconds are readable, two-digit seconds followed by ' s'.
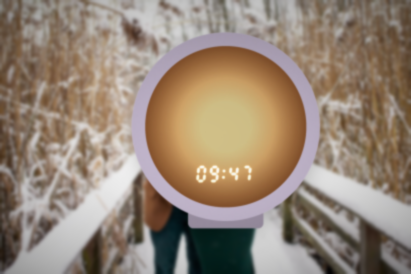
9 h 47 min
